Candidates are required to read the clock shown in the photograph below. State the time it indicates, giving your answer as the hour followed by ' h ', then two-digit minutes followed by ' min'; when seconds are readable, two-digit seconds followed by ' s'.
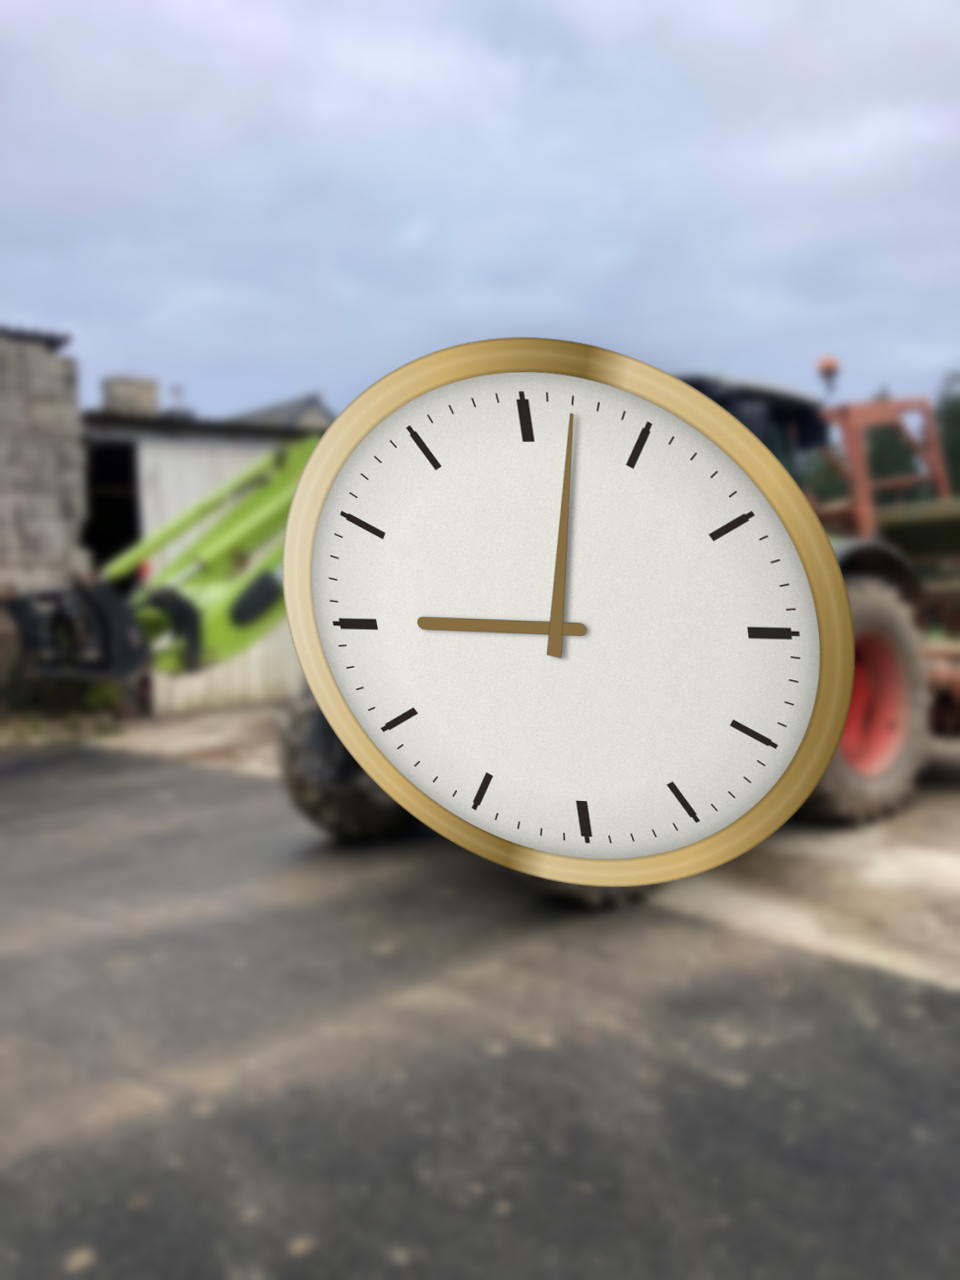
9 h 02 min
